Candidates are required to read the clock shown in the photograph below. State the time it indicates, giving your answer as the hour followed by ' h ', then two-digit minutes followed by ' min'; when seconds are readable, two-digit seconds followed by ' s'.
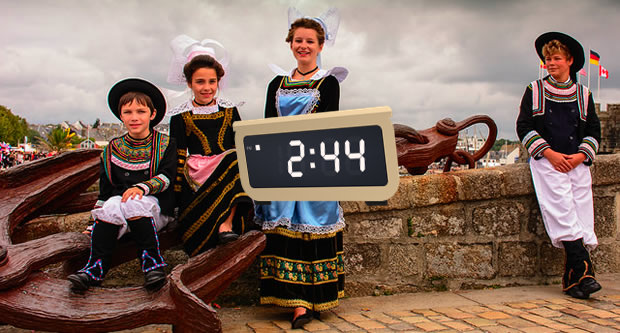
2 h 44 min
